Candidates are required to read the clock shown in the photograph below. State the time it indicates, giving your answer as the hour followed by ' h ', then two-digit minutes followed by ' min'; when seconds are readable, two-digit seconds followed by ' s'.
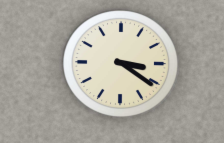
3 h 21 min
